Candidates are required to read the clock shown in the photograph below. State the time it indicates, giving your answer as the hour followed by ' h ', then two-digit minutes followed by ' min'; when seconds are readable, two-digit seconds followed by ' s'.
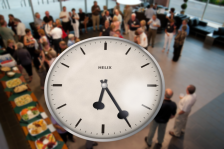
6 h 25 min
